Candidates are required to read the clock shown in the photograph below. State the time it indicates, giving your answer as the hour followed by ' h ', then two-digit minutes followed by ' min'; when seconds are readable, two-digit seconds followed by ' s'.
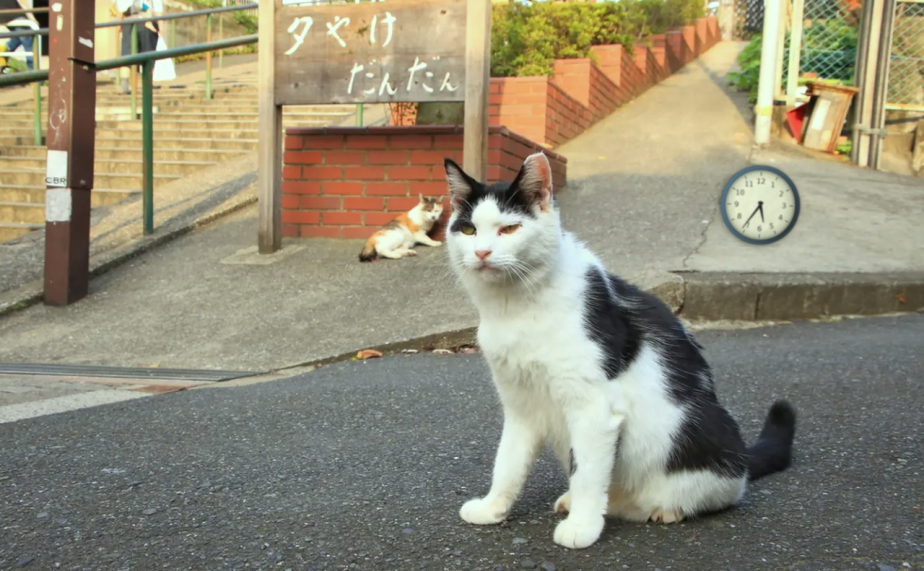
5 h 36 min
